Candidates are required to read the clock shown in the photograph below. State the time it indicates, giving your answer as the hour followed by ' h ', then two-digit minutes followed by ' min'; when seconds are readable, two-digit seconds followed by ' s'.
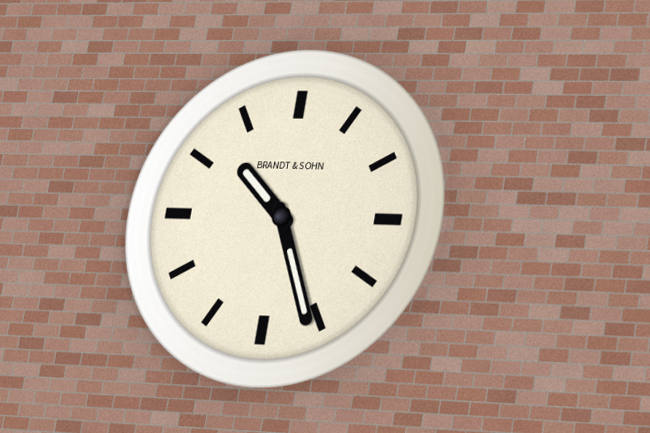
10 h 26 min
